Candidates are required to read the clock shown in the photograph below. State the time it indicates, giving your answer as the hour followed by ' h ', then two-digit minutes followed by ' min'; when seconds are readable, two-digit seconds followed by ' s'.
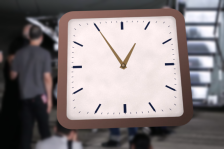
12 h 55 min
